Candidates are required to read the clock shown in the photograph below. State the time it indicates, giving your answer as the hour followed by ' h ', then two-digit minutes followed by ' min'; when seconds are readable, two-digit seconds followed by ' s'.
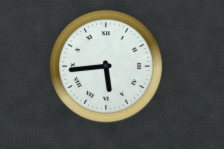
5 h 44 min
